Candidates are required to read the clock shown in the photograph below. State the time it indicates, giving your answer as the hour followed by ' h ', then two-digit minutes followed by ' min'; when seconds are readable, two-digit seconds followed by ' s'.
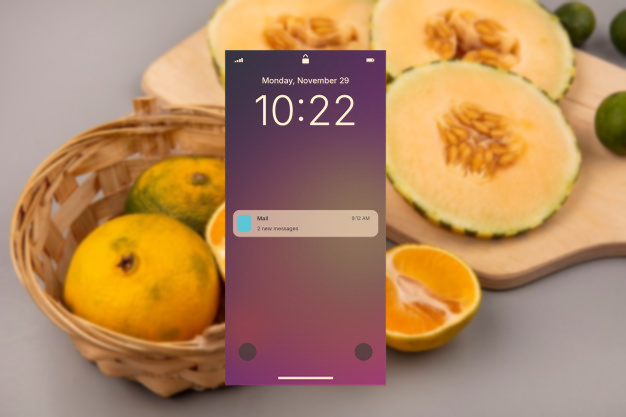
10 h 22 min
